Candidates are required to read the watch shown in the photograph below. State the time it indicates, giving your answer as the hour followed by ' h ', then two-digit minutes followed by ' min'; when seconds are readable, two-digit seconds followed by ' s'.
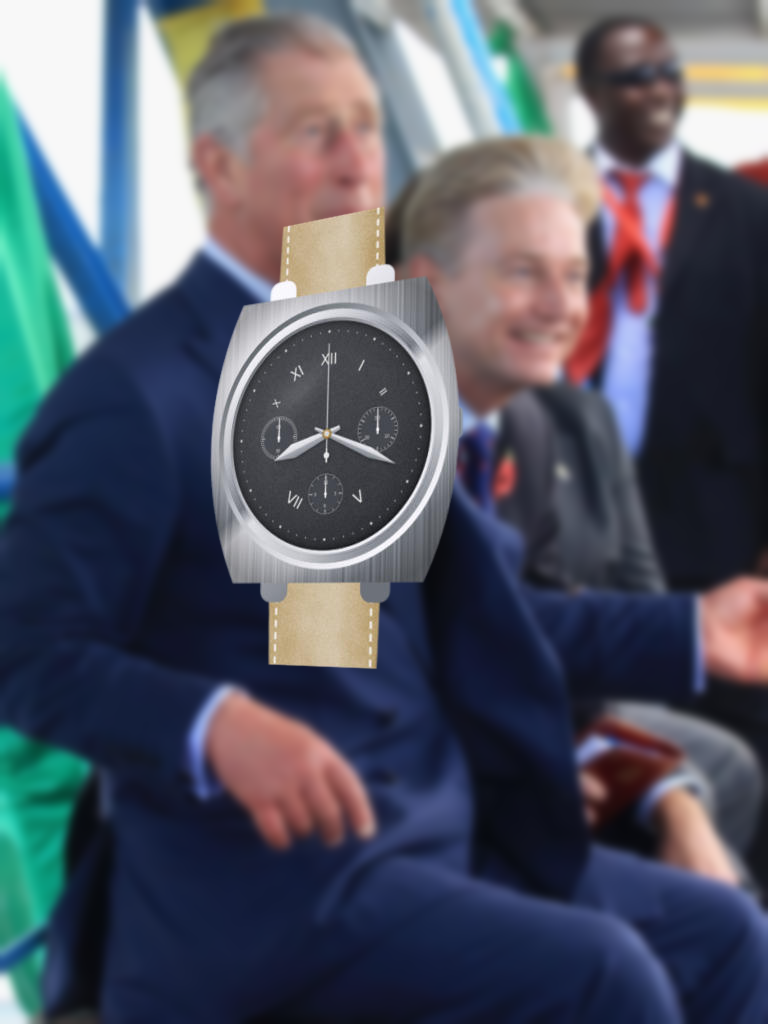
8 h 19 min
